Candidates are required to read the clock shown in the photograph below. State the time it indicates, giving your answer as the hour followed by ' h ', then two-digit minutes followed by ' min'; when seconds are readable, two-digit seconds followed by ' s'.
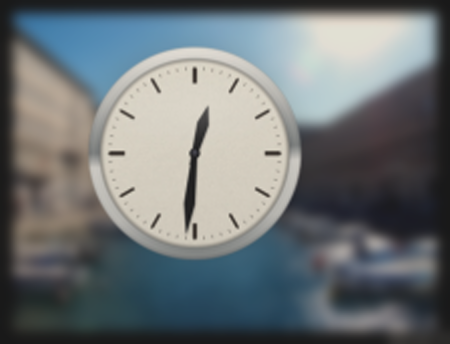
12 h 31 min
